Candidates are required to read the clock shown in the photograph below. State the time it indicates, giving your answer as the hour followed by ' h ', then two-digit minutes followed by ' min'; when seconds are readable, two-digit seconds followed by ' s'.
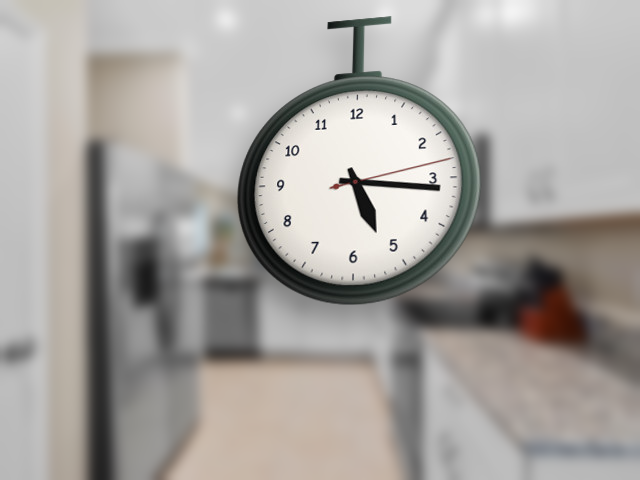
5 h 16 min 13 s
